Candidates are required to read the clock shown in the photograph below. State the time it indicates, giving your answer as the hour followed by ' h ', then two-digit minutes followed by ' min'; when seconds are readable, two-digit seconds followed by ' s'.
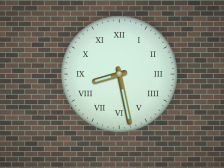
8 h 28 min
